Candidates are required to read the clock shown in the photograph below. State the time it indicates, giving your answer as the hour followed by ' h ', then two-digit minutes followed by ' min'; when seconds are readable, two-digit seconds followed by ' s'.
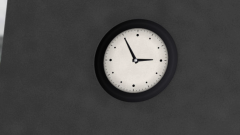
2 h 55 min
